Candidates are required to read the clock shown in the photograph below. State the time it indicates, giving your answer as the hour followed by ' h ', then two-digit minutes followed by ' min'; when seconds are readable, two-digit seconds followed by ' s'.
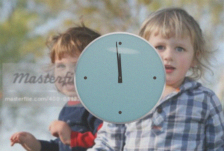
11 h 59 min
